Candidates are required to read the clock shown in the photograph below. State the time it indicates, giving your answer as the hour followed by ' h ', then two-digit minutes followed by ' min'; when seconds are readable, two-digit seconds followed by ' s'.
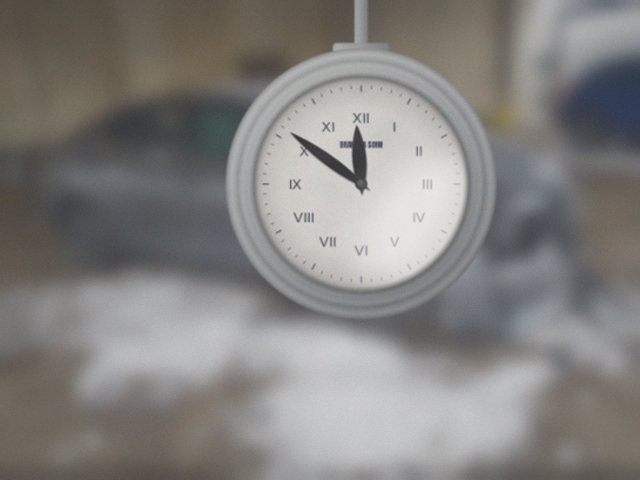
11 h 51 min
